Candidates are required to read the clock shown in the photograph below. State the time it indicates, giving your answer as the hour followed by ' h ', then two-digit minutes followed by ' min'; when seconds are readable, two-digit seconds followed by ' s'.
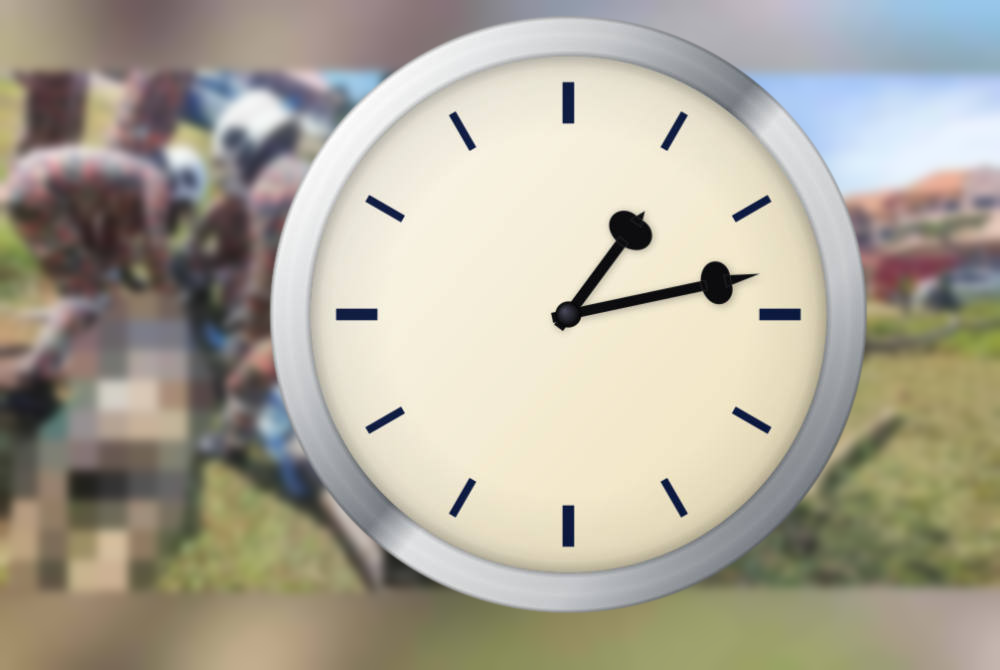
1 h 13 min
